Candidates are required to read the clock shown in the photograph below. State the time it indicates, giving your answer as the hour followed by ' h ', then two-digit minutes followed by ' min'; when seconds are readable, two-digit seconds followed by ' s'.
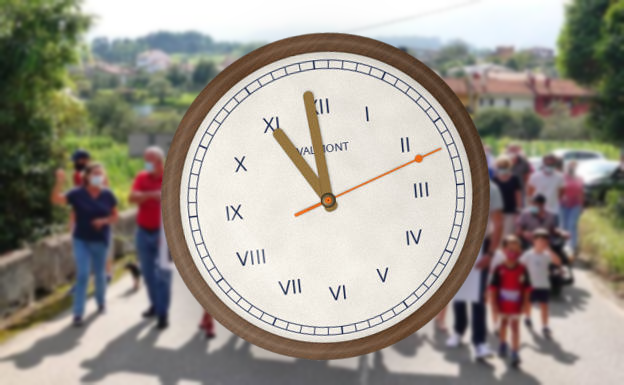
10 h 59 min 12 s
